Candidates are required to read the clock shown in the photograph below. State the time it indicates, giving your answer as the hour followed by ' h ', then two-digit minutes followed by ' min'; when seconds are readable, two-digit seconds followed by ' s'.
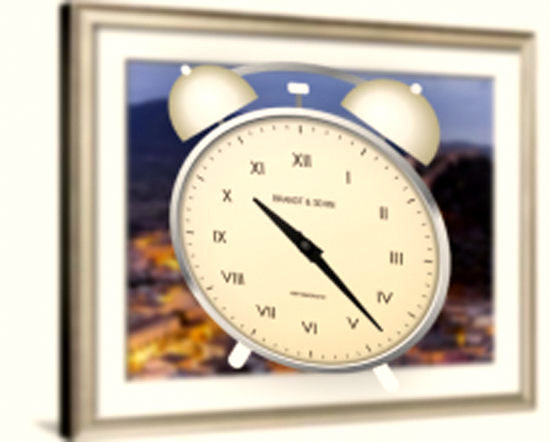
10 h 23 min
